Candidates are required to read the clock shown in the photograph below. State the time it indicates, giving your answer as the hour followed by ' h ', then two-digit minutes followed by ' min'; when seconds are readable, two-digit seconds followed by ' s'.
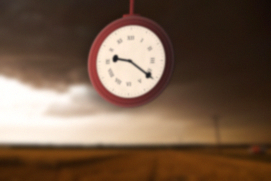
9 h 21 min
